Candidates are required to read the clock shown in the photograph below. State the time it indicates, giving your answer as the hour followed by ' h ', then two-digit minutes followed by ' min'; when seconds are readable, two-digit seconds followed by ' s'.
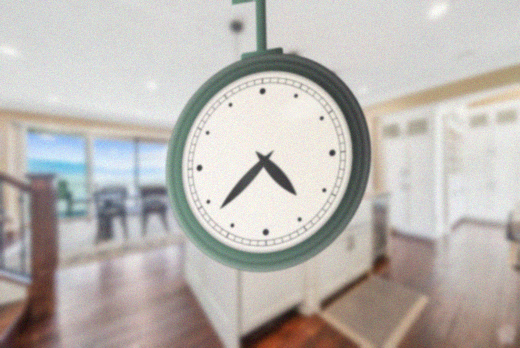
4 h 38 min
